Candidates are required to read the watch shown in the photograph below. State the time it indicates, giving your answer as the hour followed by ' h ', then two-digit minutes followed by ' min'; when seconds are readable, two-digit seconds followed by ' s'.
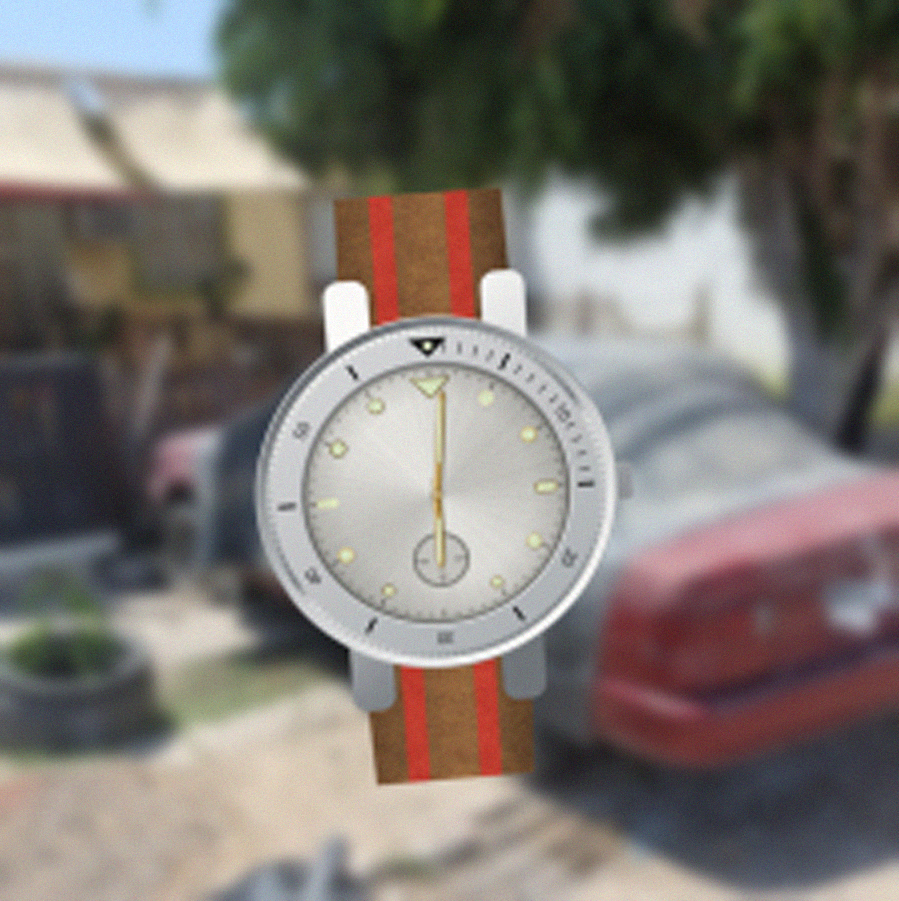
6 h 01 min
